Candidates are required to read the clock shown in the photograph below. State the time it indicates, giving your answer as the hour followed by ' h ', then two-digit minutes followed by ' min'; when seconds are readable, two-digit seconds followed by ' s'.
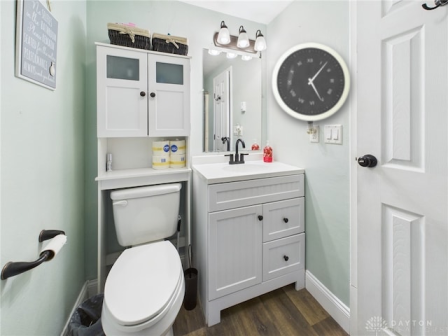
5 h 07 min
